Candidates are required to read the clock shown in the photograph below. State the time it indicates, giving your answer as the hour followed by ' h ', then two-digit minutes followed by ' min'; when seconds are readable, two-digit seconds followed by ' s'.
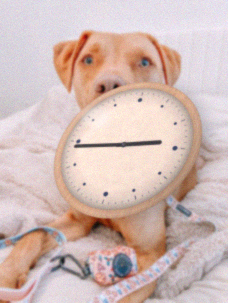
2 h 44 min
